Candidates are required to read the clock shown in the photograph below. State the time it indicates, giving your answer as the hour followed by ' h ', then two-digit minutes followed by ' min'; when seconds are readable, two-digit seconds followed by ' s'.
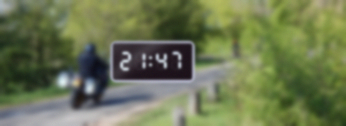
21 h 47 min
